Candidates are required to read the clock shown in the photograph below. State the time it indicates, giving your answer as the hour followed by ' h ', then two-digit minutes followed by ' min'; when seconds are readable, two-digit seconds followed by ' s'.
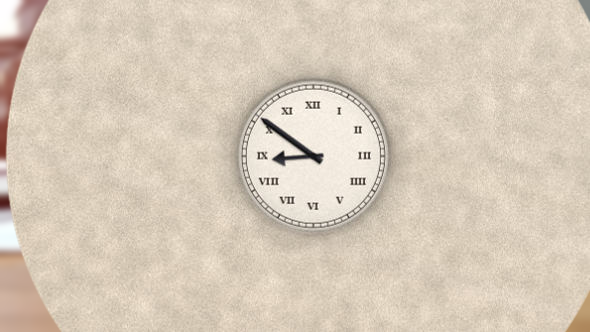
8 h 51 min
